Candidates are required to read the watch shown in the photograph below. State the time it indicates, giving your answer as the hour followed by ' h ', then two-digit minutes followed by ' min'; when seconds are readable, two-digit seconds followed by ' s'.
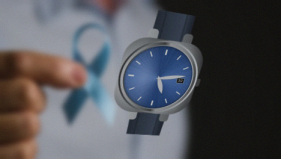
5 h 13 min
